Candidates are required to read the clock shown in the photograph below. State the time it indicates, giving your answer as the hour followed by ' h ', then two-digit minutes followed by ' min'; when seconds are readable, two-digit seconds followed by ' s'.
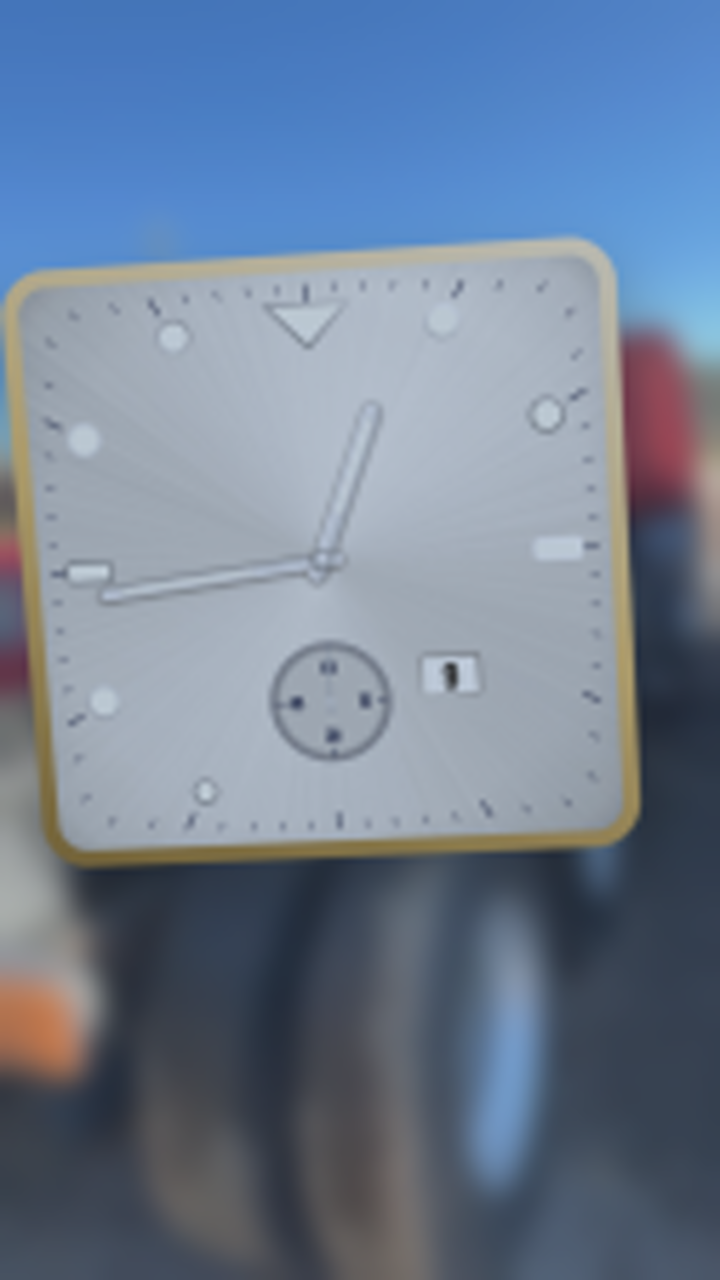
12 h 44 min
